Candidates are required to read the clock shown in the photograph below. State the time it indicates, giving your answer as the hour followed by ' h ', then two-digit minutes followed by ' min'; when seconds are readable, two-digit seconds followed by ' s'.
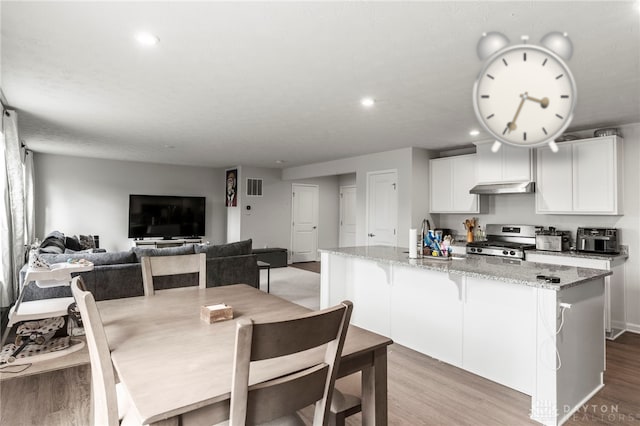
3 h 34 min
